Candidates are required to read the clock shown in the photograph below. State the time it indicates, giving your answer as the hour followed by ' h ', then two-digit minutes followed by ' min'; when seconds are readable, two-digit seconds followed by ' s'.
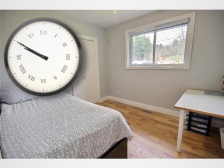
9 h 50 min
